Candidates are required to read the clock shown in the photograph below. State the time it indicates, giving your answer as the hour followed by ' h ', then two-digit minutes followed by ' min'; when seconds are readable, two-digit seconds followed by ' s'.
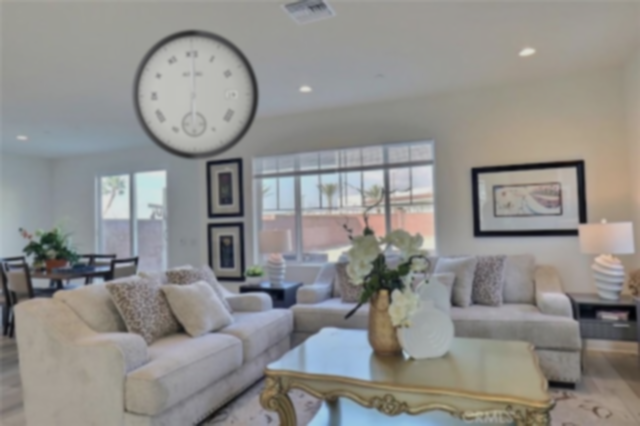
6 h 00 min
